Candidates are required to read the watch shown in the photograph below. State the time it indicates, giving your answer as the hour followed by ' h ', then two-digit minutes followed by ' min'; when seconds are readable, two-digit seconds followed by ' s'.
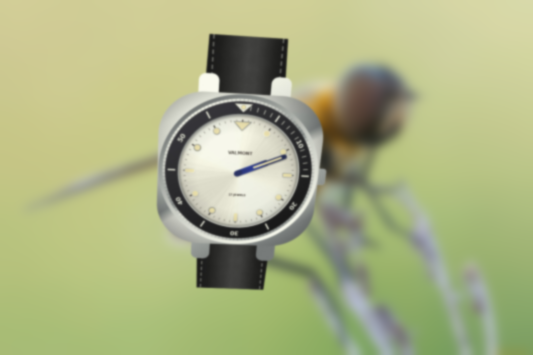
2 h 11 min
